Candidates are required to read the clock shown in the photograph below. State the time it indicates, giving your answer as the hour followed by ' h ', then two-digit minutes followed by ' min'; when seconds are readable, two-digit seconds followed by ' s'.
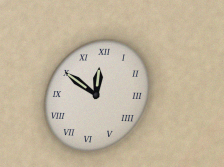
11 h 50 min
